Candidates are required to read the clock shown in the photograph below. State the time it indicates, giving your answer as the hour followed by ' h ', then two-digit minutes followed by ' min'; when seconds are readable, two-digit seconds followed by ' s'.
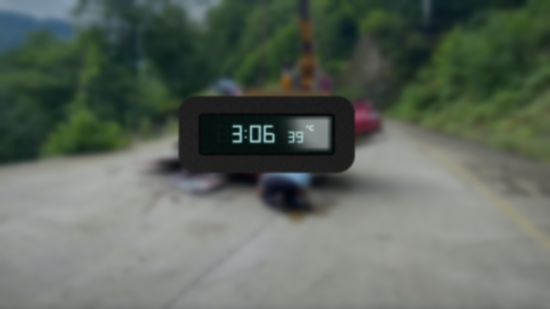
3 h 06 min
